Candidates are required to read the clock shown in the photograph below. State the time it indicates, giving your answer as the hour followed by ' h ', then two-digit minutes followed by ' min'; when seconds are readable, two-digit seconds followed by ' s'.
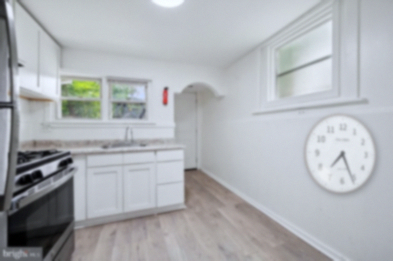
7 h 26 min
